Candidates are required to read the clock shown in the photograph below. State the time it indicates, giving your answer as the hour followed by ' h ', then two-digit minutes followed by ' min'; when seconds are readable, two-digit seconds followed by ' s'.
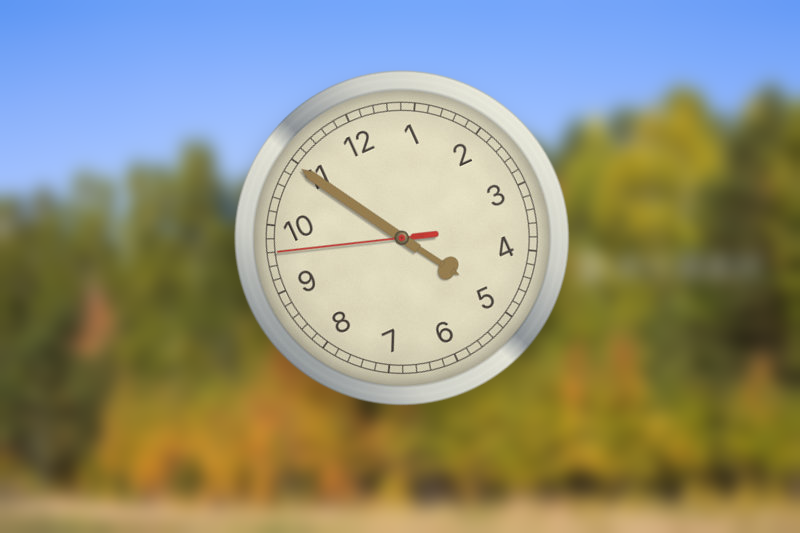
4 h 54 min 48 s
